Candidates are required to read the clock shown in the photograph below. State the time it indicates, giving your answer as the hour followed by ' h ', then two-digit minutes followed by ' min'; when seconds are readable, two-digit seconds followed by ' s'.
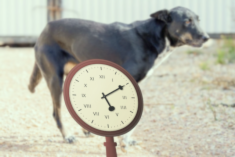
5 h 10 min
